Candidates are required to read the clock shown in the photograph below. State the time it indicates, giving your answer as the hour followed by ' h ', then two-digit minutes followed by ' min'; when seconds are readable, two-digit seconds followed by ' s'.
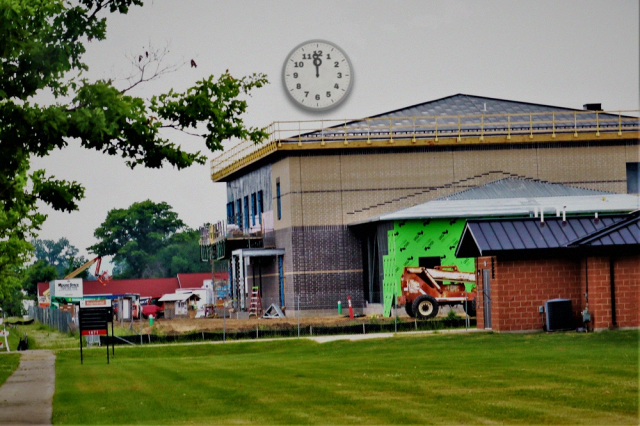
11 h 59 min
